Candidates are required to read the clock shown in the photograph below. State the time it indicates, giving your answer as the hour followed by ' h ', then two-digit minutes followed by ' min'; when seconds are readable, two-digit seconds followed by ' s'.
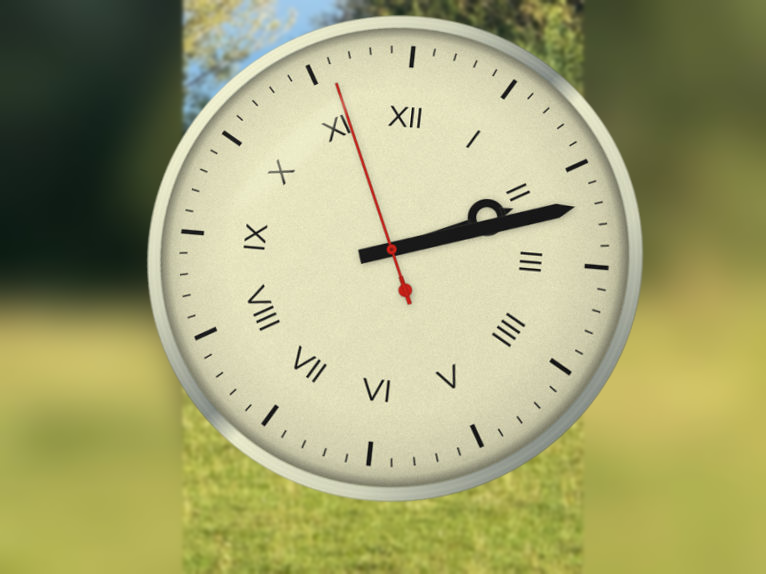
2 h 11 min 56 s
